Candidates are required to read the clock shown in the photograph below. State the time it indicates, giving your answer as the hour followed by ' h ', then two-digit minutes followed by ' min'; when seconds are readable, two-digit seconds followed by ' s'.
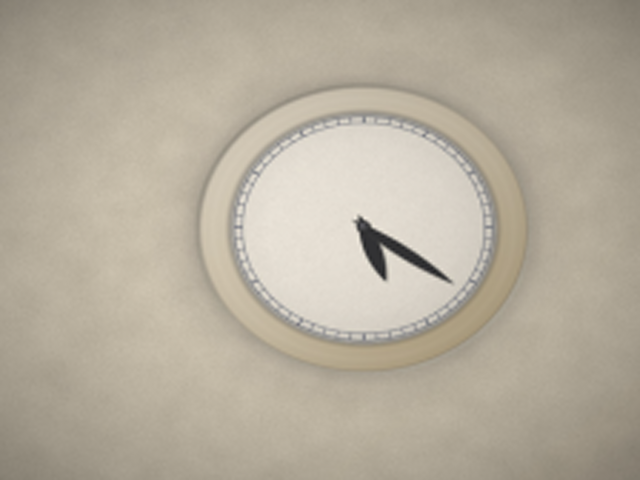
5 h 21 min
